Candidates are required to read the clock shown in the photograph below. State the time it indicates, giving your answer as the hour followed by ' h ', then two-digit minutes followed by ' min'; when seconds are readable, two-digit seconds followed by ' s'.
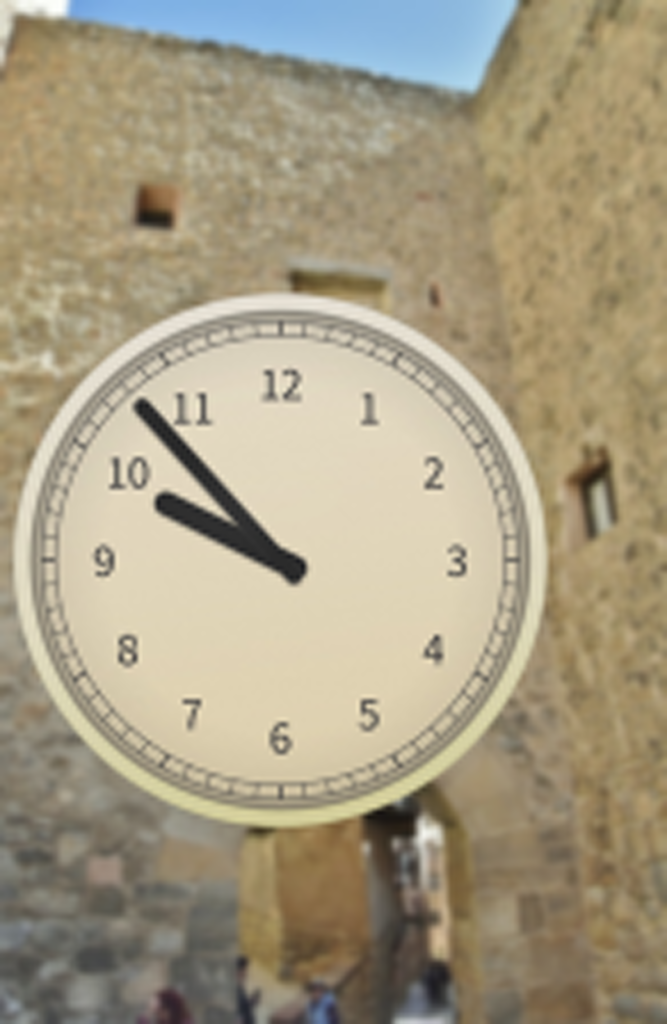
9 h 53 min
